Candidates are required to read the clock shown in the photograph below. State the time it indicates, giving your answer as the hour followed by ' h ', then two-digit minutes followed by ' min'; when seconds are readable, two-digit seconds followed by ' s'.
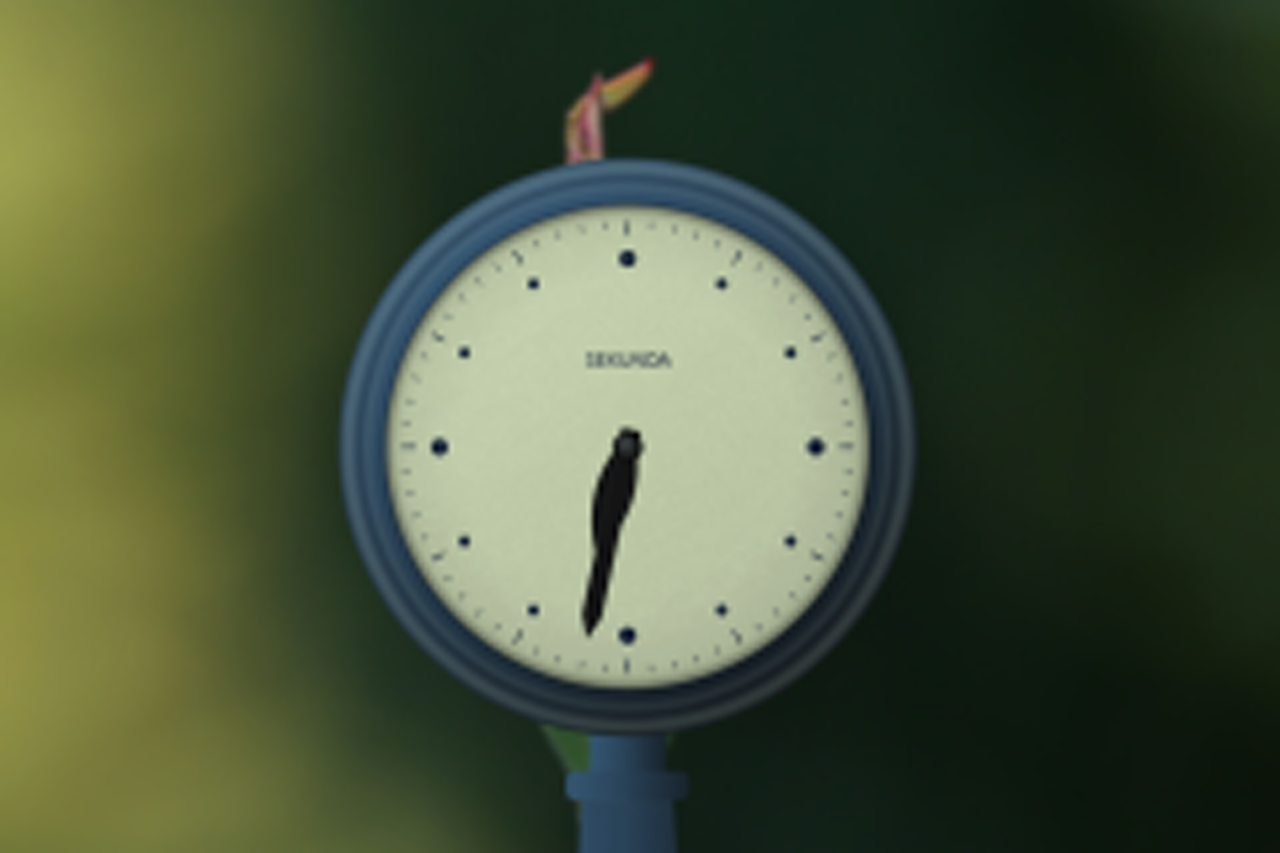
6 h 32 min
